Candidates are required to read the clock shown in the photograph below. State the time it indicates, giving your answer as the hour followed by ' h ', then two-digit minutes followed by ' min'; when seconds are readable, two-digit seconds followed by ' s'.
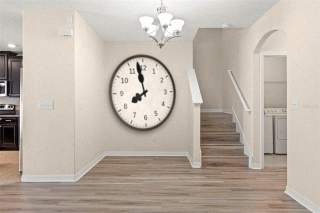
7 h 58 min
